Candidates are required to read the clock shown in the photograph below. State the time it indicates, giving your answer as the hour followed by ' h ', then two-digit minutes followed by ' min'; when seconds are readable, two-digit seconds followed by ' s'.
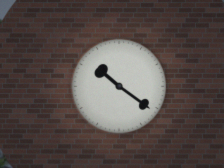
10 h 21 min
